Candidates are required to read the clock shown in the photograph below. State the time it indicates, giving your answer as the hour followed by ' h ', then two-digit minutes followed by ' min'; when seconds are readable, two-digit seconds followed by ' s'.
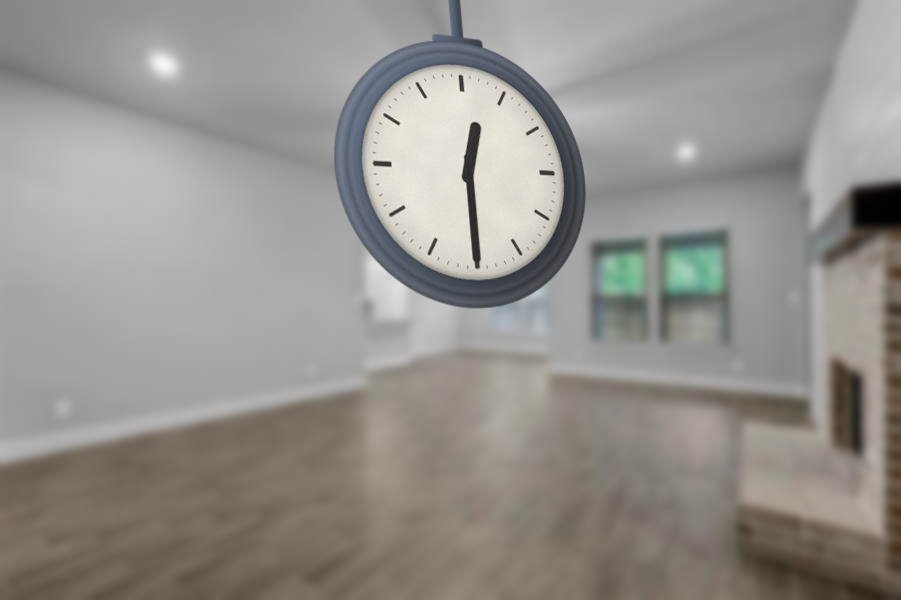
12 h 30 min
